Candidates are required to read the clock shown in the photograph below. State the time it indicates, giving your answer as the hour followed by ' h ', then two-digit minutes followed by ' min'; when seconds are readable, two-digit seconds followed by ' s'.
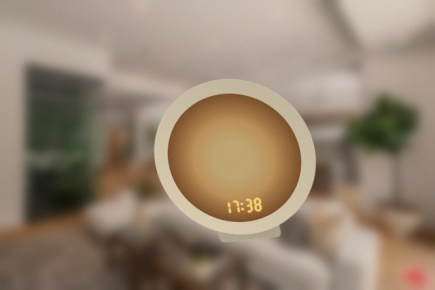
17 h 38 min
